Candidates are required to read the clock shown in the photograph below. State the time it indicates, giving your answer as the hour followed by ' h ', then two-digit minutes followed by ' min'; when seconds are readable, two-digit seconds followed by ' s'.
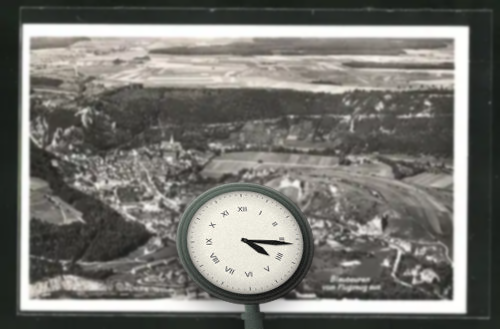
4 h 16 min
